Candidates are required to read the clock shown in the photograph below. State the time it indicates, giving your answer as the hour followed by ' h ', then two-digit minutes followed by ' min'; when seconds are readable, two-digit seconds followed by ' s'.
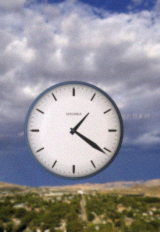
1 h 21 min
